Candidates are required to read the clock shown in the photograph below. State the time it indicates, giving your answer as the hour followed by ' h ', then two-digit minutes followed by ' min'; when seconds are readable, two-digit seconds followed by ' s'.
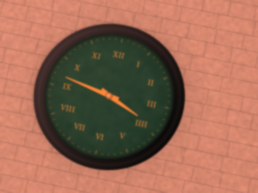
3 h 47 min
